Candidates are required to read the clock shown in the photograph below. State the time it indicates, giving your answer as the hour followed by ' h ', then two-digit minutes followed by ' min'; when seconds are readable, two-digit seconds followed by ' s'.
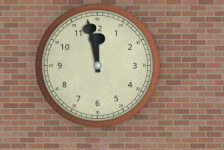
11 h 58 min
